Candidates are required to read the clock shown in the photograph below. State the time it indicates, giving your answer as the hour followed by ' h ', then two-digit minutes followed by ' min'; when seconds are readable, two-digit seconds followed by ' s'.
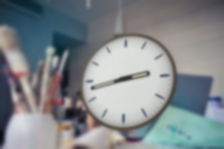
2 h 43 min
